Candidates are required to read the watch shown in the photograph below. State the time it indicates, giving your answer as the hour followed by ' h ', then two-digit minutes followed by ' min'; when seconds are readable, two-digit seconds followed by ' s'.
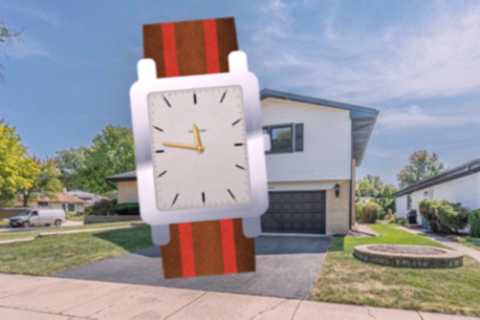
11 h 47 min
